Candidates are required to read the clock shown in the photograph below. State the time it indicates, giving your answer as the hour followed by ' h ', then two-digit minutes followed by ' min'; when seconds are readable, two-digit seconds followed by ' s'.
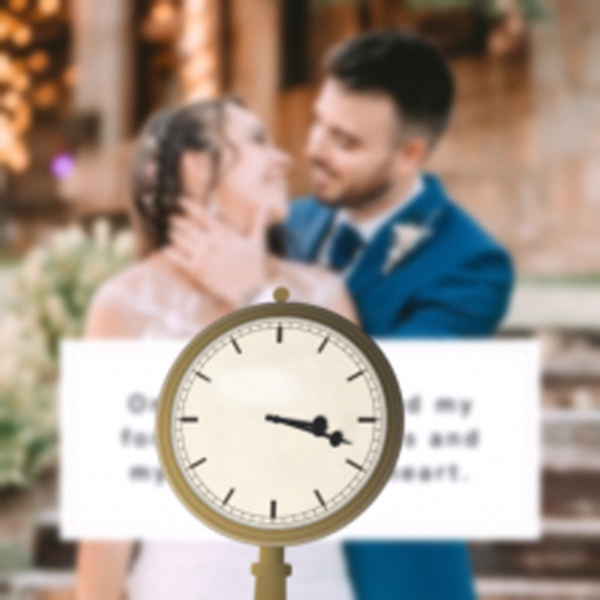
3 h 18 min
